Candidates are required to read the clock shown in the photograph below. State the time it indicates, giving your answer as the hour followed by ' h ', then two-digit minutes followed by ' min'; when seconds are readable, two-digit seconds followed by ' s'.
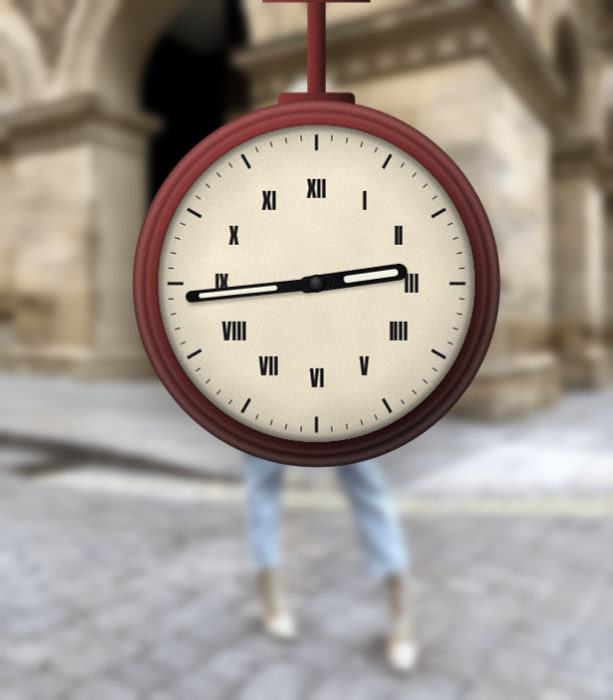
2 h 44 min
